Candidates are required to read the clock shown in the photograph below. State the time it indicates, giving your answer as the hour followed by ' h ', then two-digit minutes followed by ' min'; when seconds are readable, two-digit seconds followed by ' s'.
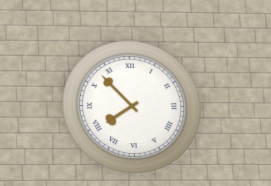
7 h 53 min
